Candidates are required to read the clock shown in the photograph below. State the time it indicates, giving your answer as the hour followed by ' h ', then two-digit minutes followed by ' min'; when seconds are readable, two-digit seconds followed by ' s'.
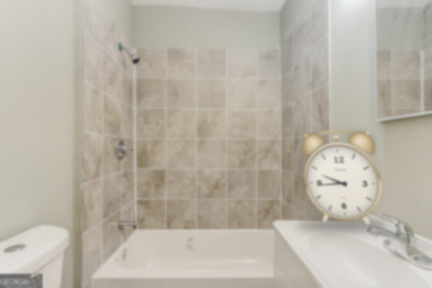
9 h 44 min
